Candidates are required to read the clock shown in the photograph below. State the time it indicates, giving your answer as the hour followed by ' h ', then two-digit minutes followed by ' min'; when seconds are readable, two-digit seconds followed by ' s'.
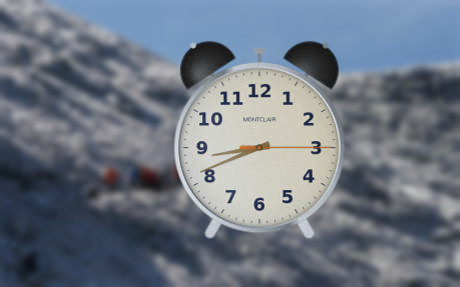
8 h 41 min 15 s
